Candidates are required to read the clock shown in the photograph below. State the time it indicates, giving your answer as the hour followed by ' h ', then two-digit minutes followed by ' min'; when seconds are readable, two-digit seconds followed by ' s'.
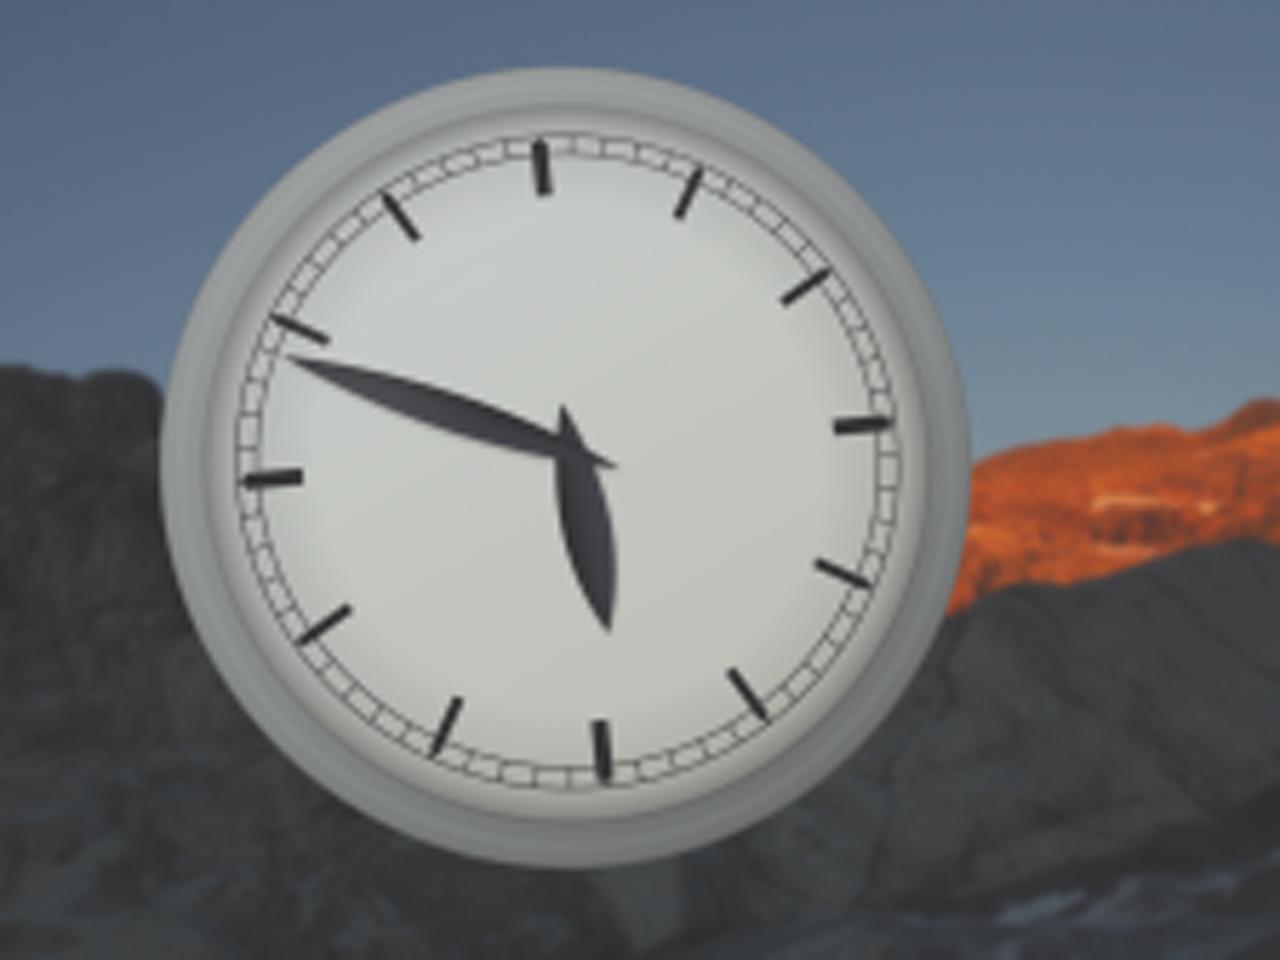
5 h 49 min
